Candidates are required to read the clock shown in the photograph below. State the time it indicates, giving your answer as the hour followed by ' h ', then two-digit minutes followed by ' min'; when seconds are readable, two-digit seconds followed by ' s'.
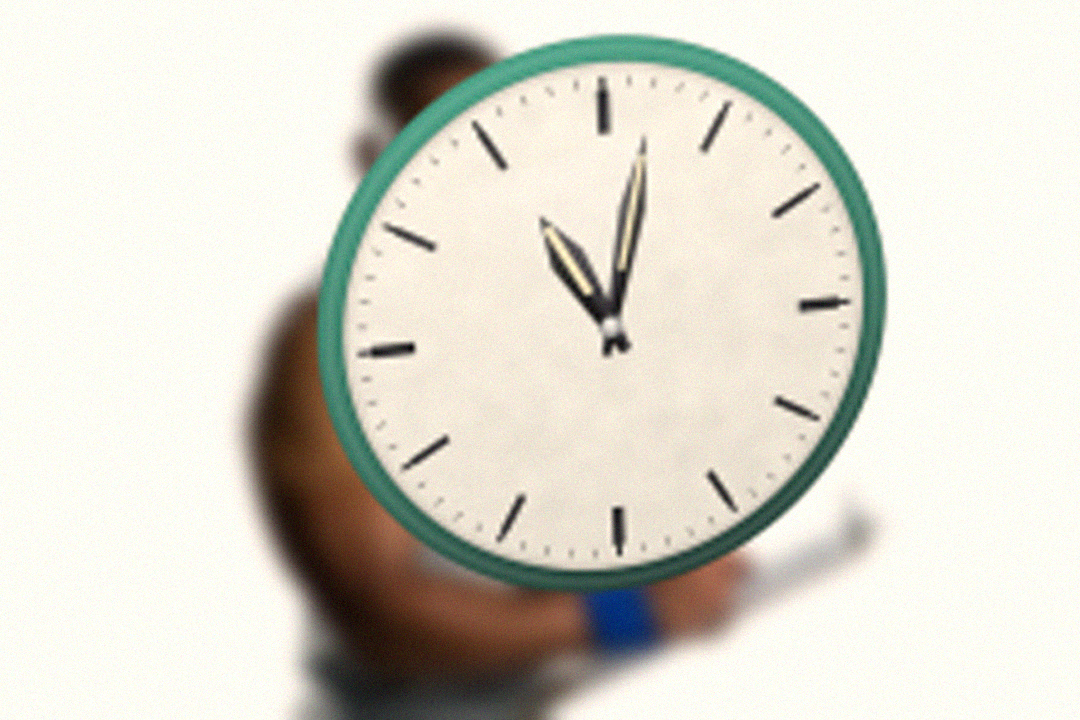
11 h 02 min
